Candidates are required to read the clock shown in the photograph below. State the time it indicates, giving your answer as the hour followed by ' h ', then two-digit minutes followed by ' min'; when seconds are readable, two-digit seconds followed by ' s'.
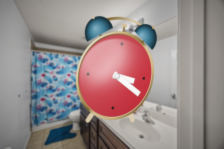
3 h 20 min
